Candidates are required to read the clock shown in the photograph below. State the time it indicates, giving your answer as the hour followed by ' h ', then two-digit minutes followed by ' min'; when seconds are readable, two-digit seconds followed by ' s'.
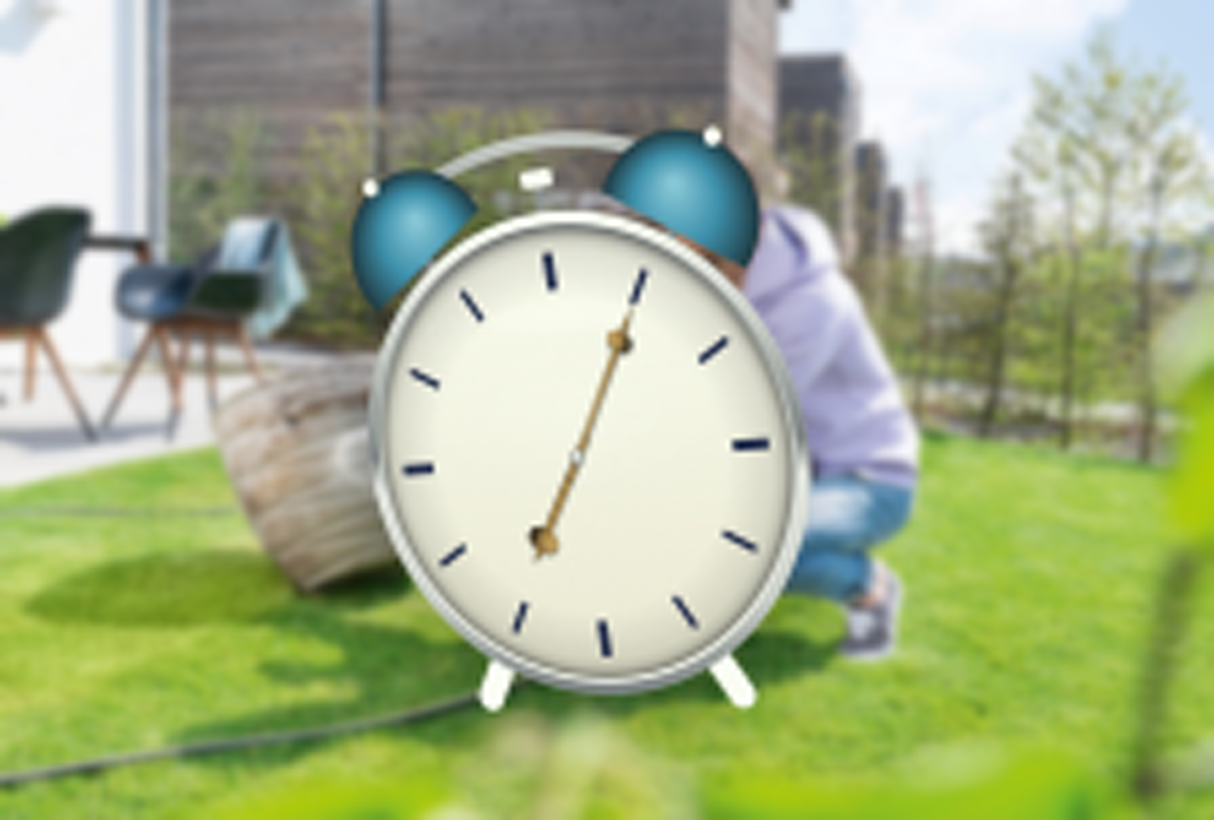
7 h 05 min
